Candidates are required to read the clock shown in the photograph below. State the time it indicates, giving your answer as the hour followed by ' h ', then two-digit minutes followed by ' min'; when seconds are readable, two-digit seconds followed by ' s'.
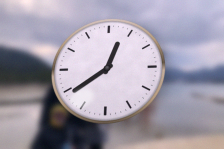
12 h 39 min
